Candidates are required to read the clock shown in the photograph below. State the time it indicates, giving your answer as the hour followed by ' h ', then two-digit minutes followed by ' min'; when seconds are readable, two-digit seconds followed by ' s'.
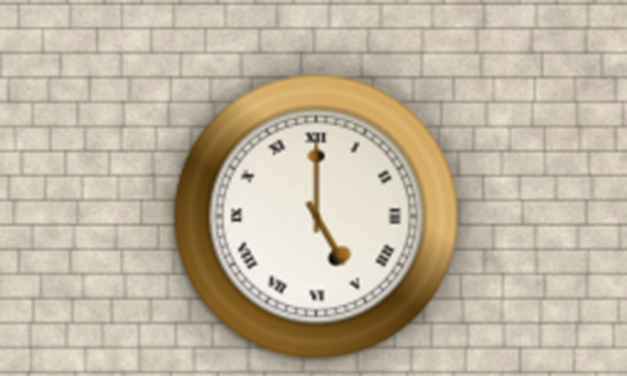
5 h 00 min
